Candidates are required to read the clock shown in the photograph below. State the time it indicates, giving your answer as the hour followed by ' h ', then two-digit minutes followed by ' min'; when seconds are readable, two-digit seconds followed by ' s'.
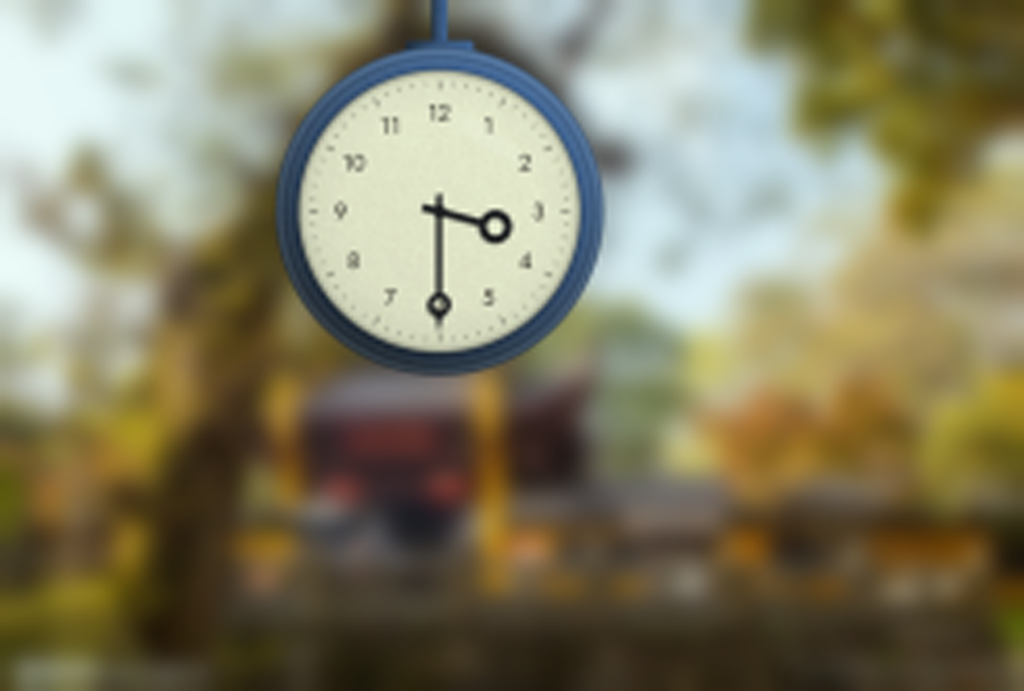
3 h 30 min
